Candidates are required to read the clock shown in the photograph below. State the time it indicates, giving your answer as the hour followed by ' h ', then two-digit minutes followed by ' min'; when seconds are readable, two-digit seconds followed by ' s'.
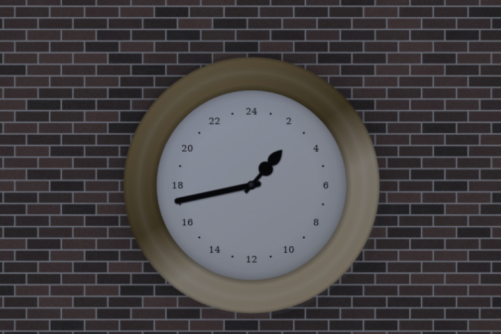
2 h 43 min
